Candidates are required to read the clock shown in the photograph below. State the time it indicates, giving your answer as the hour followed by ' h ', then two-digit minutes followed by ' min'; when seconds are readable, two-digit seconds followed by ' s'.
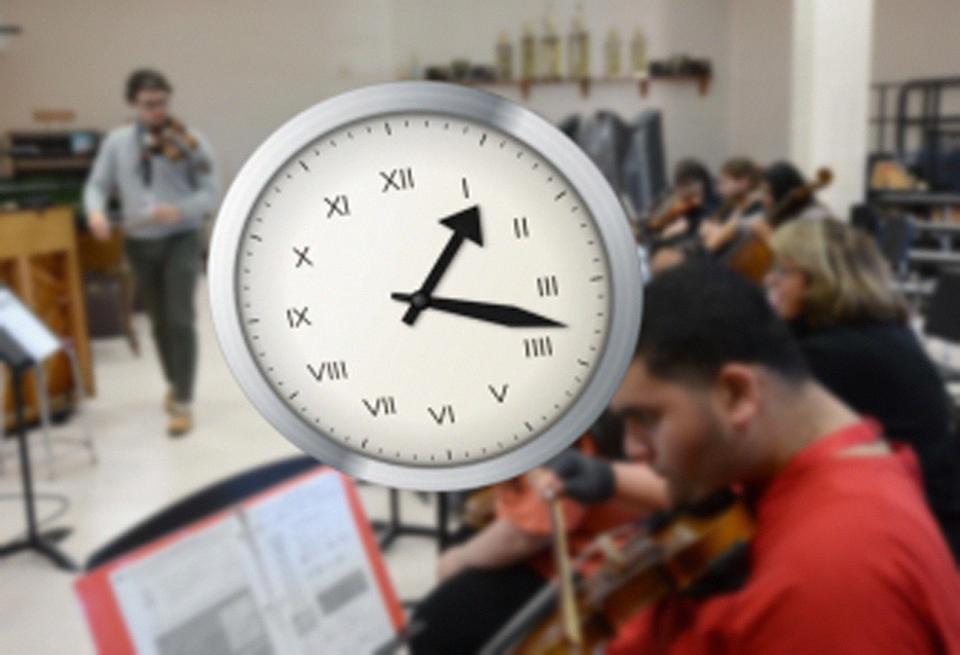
1 h 18 min
